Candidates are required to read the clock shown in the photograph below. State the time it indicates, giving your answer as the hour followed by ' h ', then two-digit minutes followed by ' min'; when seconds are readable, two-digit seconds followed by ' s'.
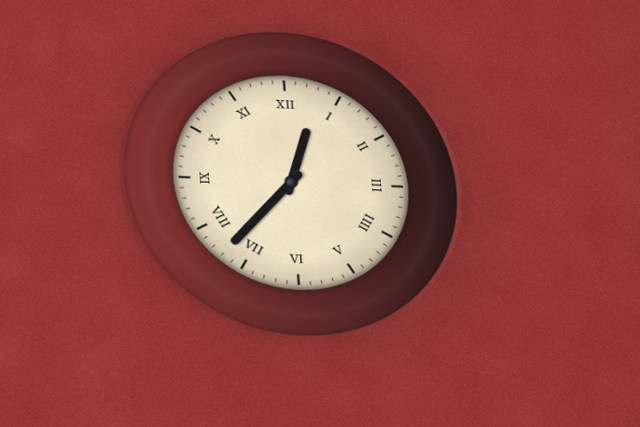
12 h 37 min
